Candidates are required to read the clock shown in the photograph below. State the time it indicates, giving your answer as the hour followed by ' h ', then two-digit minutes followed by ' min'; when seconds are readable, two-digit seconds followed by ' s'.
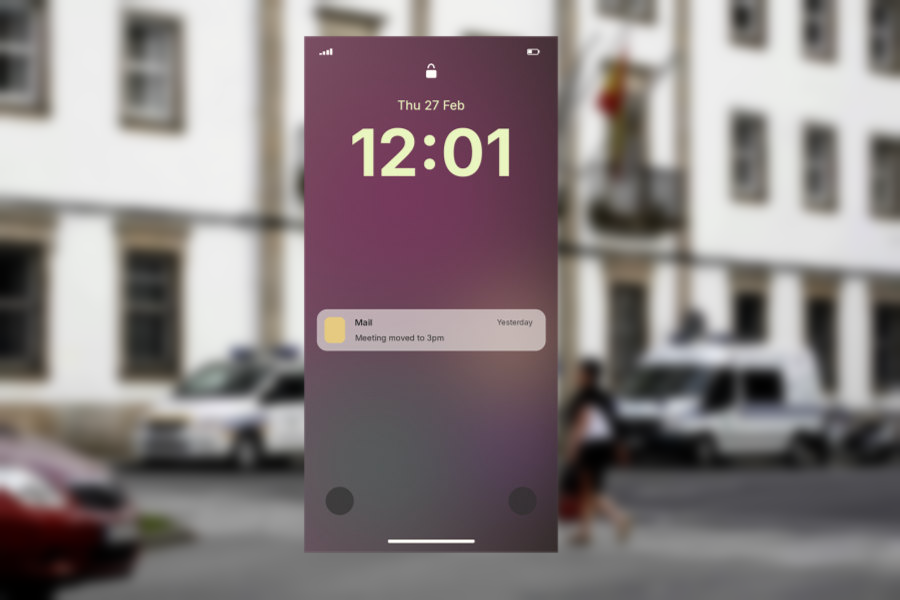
12 h 01 min
